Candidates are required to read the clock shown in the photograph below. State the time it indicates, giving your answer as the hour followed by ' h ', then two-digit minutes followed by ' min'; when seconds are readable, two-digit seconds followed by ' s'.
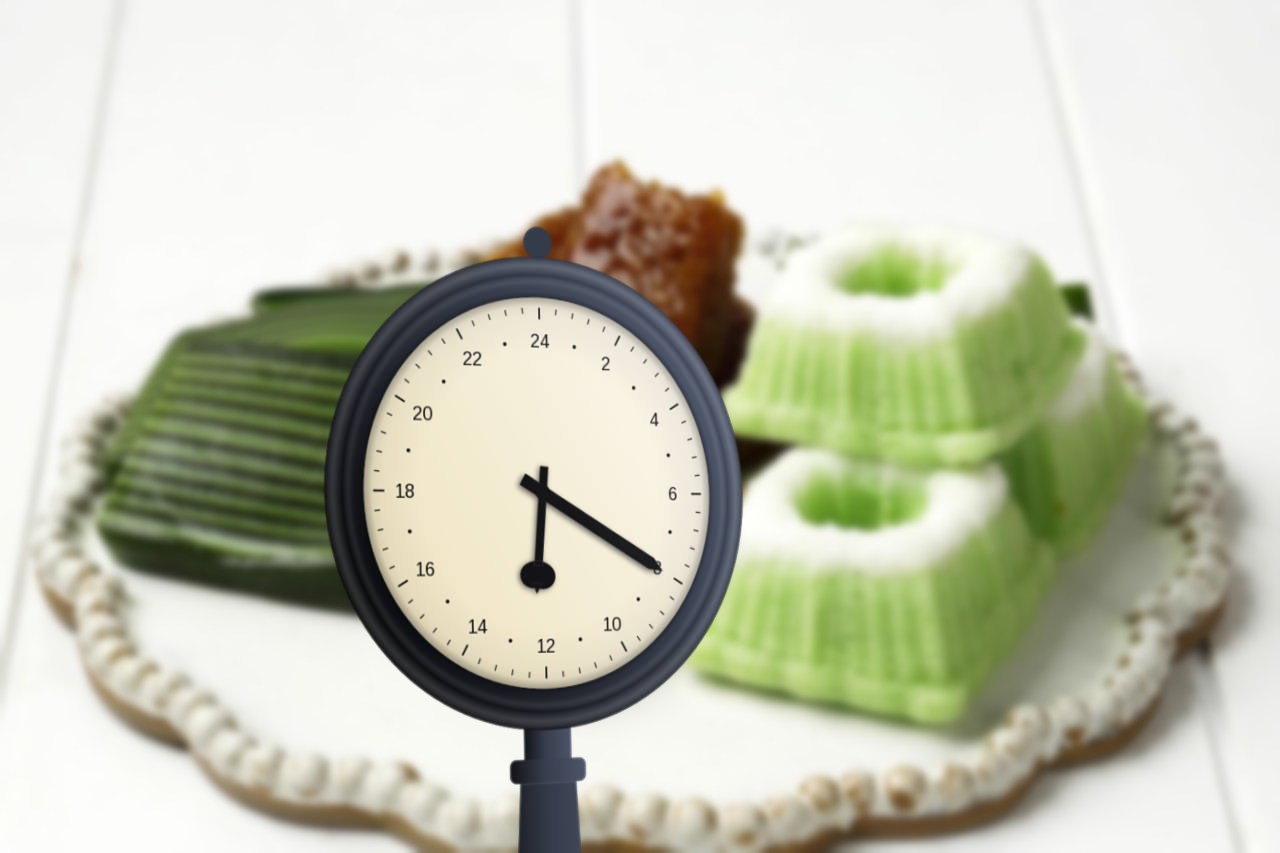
12 h 20 min
